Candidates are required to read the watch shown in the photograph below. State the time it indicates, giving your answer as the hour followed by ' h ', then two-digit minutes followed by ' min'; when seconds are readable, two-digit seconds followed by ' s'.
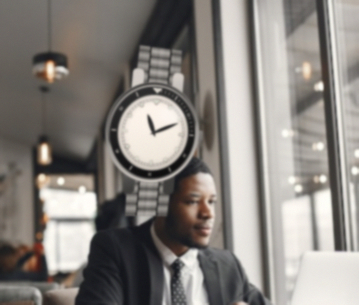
11 h 11 min
